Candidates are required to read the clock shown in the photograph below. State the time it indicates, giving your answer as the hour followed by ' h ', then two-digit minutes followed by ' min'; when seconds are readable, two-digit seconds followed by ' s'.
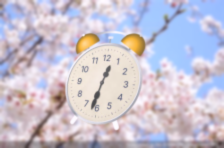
12 h 32 min
